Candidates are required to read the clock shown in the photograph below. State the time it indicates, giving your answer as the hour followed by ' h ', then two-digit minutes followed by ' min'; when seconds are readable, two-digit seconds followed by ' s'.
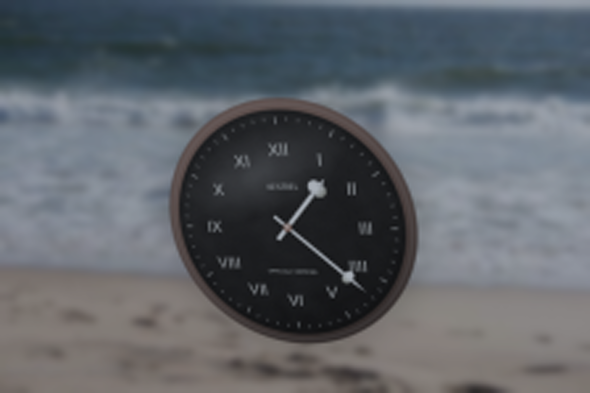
1 h 22 min
